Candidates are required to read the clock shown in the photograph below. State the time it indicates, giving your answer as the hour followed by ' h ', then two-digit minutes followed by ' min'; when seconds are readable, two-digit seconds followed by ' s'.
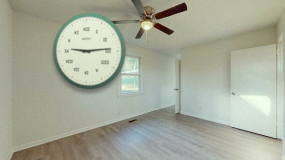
9 h 14 min
